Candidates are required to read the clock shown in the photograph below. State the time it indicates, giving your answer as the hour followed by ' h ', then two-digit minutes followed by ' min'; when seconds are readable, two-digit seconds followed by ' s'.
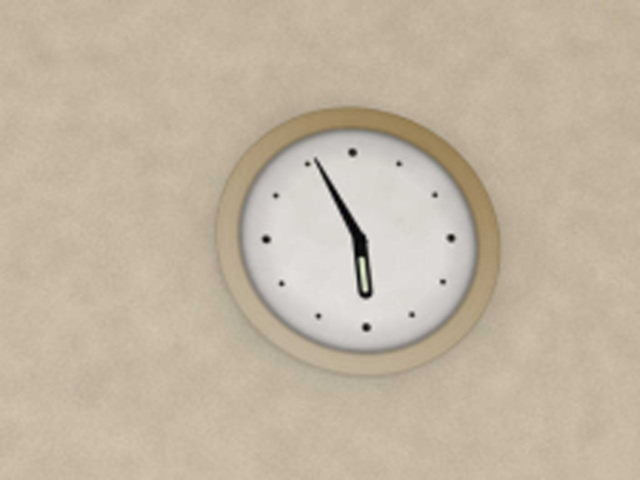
5 h 56 min
